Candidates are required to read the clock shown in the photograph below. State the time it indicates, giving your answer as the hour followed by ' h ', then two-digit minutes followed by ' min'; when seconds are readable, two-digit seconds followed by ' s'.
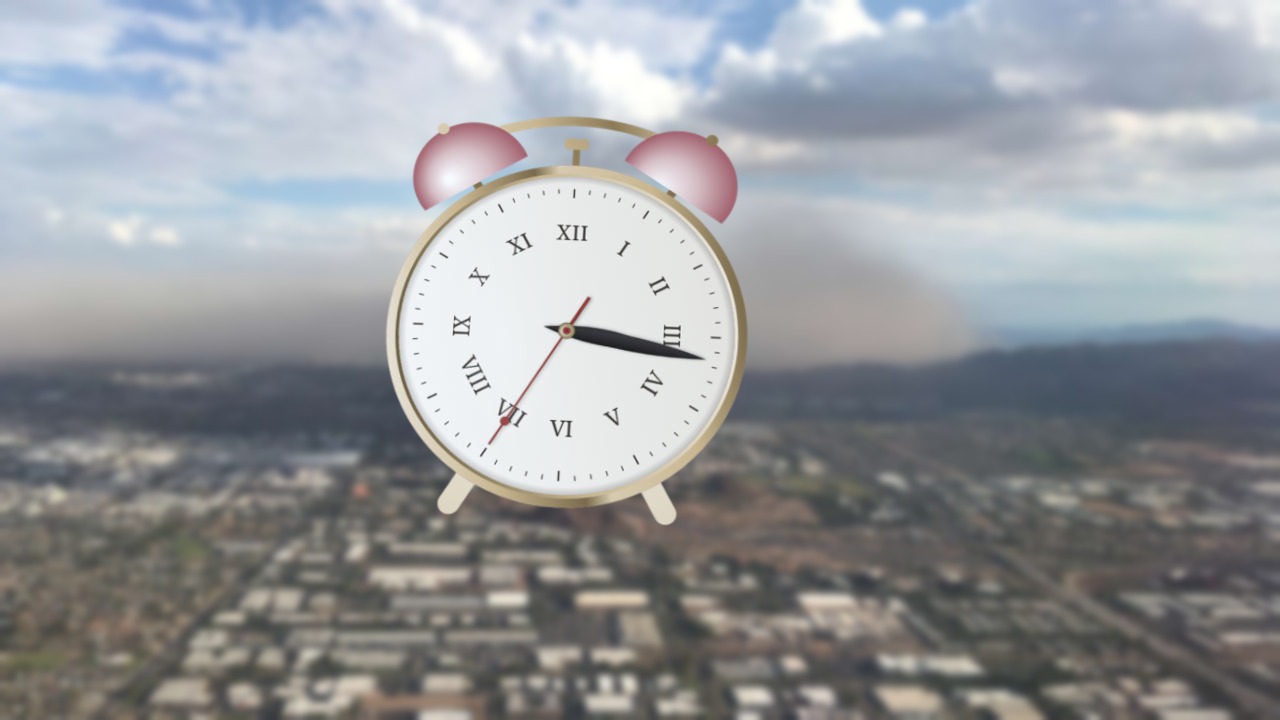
3 h 16 min 35 s
